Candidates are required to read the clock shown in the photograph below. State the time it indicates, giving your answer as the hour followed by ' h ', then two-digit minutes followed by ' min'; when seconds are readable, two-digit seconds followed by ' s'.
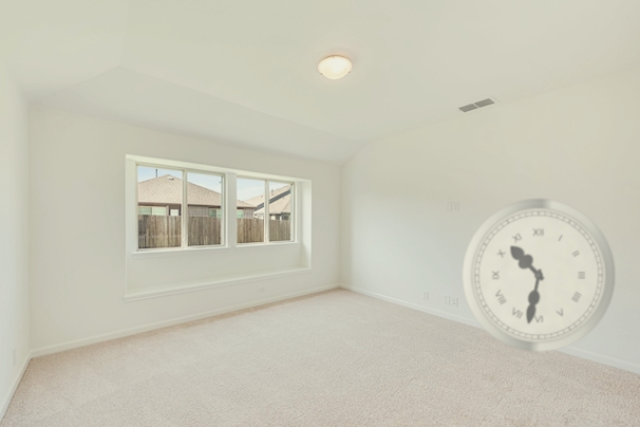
10 h 32 min
